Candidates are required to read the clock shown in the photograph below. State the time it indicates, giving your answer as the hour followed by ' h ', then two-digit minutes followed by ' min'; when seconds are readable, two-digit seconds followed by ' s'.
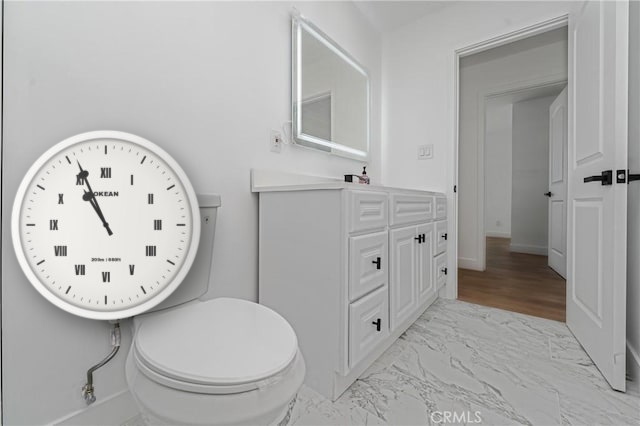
10 h 56 min
